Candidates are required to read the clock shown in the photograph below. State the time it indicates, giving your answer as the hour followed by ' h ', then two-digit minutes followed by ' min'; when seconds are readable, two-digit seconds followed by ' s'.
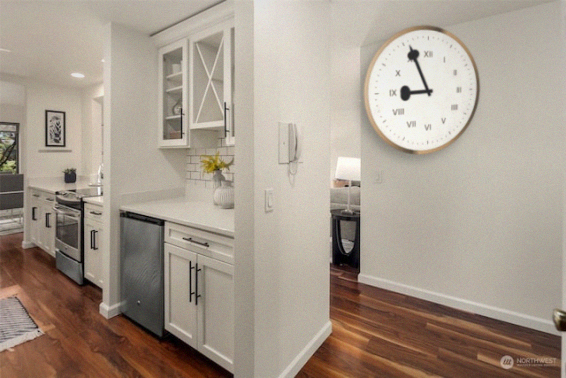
8 h 56 min
